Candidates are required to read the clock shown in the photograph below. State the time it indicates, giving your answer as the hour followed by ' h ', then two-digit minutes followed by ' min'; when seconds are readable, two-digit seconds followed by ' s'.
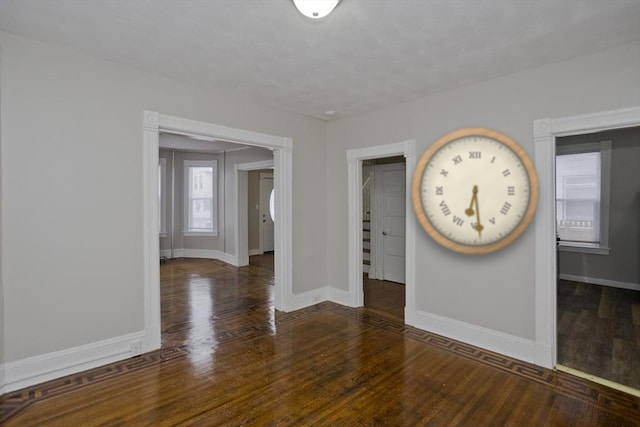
6 h 29 min
